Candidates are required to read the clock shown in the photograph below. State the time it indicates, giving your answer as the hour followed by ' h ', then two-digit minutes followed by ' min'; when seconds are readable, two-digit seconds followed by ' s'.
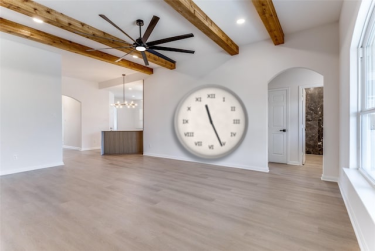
11 h 26 min
